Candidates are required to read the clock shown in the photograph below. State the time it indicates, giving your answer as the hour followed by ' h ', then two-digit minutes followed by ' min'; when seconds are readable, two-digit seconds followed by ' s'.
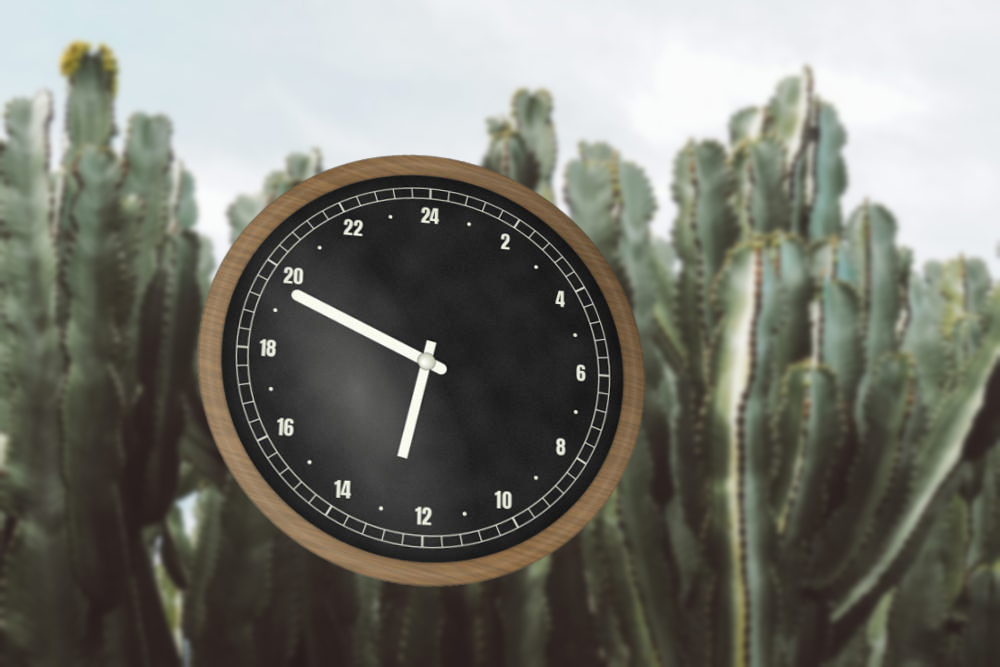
12 h 49 min
